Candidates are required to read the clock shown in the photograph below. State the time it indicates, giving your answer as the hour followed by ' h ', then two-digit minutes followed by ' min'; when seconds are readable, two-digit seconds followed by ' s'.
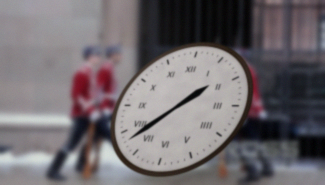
1 h 38 min
